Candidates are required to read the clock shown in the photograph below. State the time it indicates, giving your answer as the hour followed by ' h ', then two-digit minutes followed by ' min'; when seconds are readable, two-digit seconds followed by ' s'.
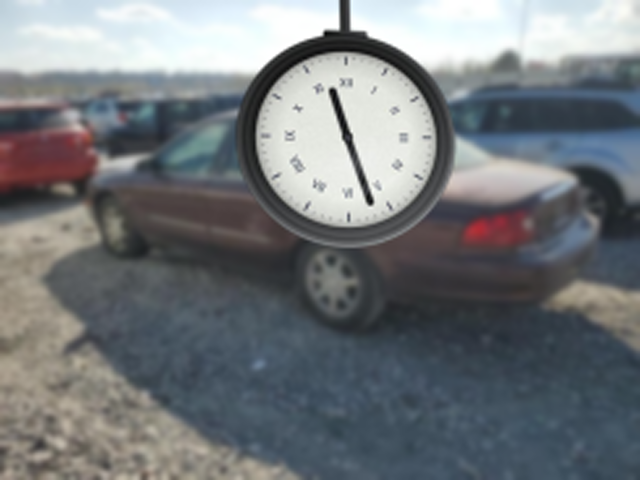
11 h 27 min
